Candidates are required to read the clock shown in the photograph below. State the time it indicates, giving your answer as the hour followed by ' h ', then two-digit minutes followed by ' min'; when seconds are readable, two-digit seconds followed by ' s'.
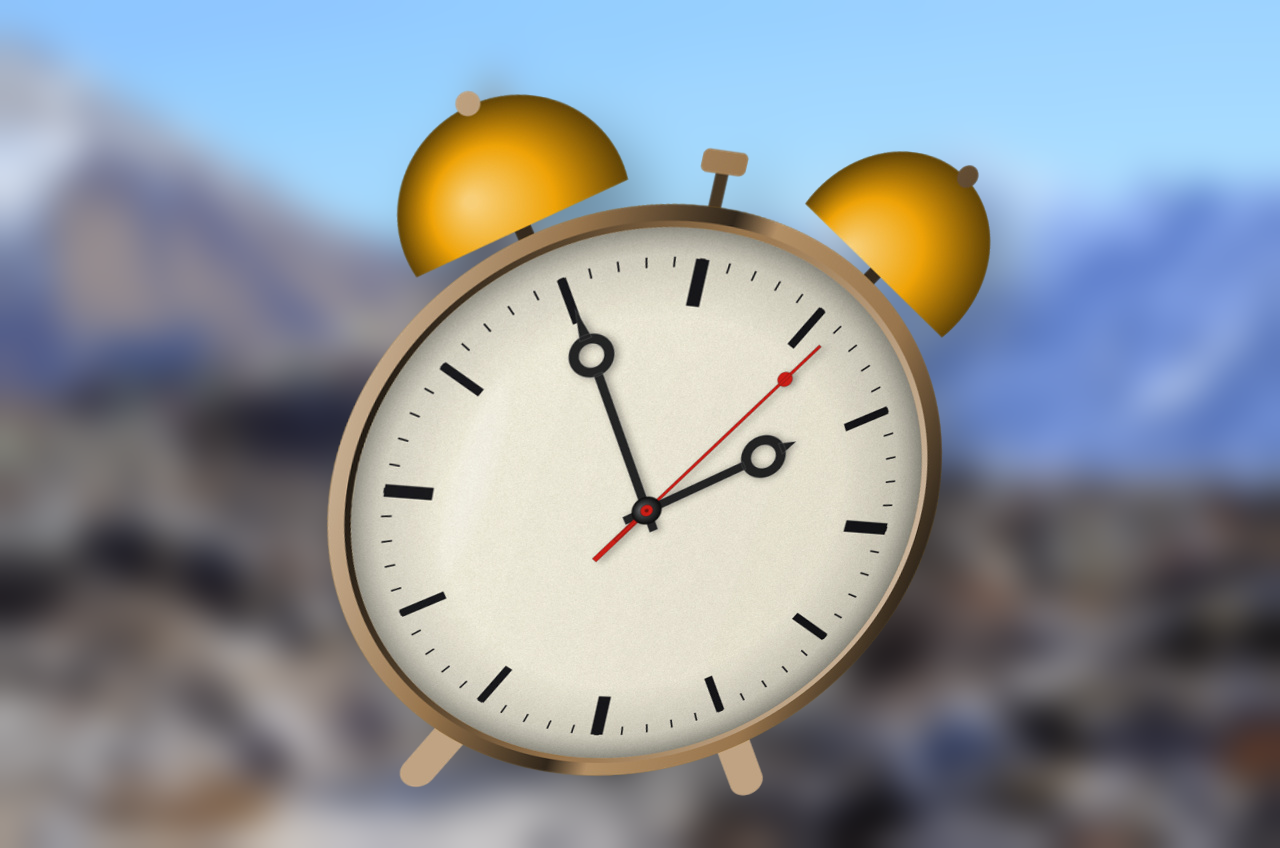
1 h 55 min 06 s
